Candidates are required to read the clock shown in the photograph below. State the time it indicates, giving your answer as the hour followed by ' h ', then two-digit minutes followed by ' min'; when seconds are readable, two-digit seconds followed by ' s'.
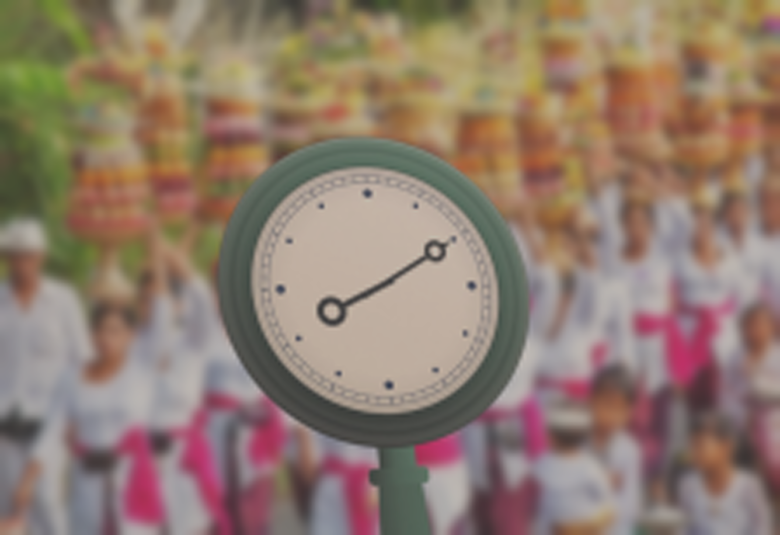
8 h 10 min
